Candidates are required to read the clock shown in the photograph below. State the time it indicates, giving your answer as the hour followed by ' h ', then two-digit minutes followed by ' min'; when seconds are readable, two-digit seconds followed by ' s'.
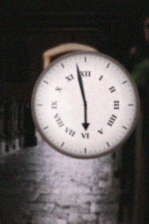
5 h 58 min
